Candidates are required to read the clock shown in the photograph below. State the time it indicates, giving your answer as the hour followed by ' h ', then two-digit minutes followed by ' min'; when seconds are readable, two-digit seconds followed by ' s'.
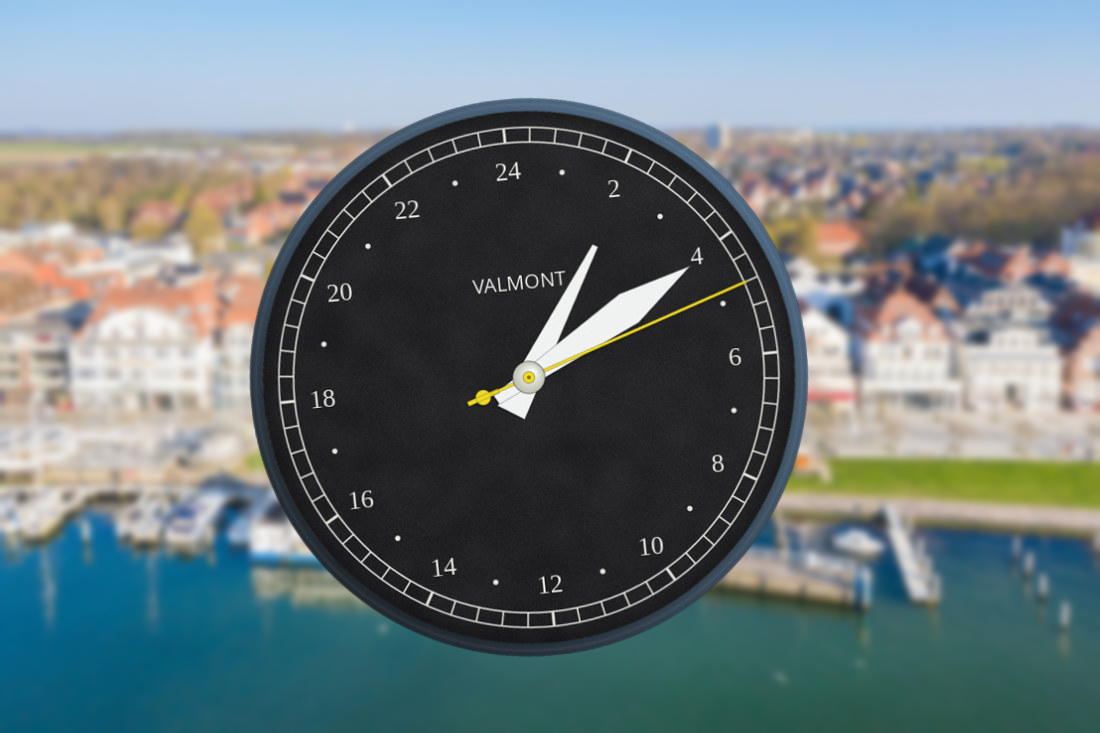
2 h 10 min 12 s
